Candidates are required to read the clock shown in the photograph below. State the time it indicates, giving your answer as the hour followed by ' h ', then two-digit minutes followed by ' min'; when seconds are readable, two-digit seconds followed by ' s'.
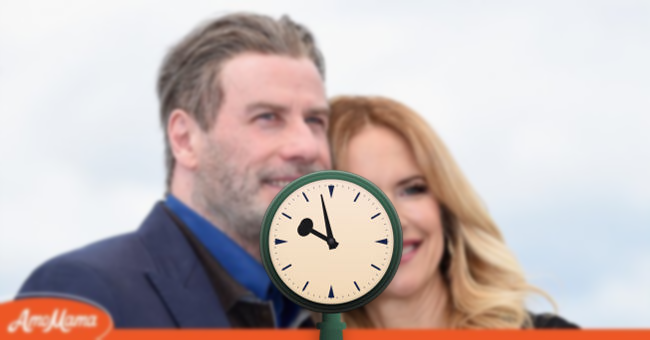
9 h 58 min
